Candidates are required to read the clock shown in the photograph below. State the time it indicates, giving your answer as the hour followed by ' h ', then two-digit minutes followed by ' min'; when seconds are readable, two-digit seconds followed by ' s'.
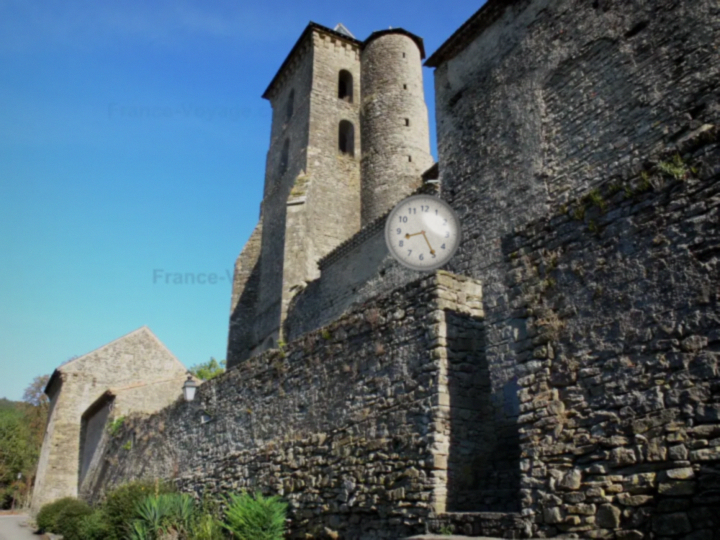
8 h 25 min
